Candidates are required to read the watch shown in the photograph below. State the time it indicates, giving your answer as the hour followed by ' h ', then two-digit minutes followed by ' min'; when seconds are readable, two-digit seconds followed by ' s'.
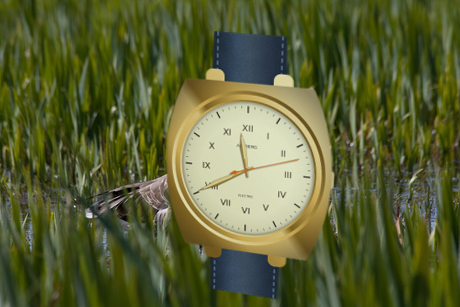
11 h 40 min 12 s
